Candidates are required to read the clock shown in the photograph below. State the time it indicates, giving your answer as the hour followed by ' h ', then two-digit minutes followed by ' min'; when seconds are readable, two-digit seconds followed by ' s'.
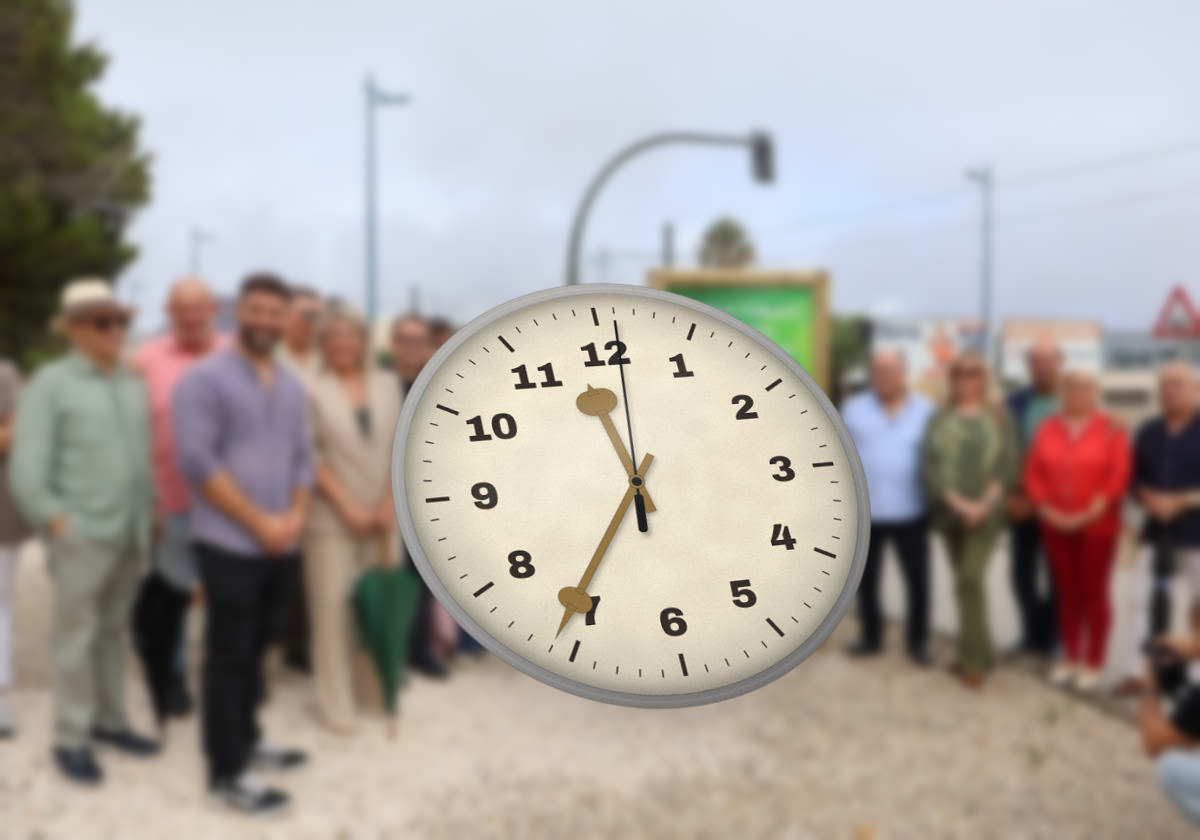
11 h 36 min 01 s
